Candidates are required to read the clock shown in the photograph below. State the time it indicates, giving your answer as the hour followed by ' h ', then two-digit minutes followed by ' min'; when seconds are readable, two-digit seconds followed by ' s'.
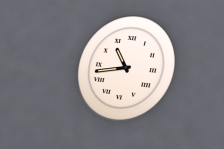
10 h 43 min
